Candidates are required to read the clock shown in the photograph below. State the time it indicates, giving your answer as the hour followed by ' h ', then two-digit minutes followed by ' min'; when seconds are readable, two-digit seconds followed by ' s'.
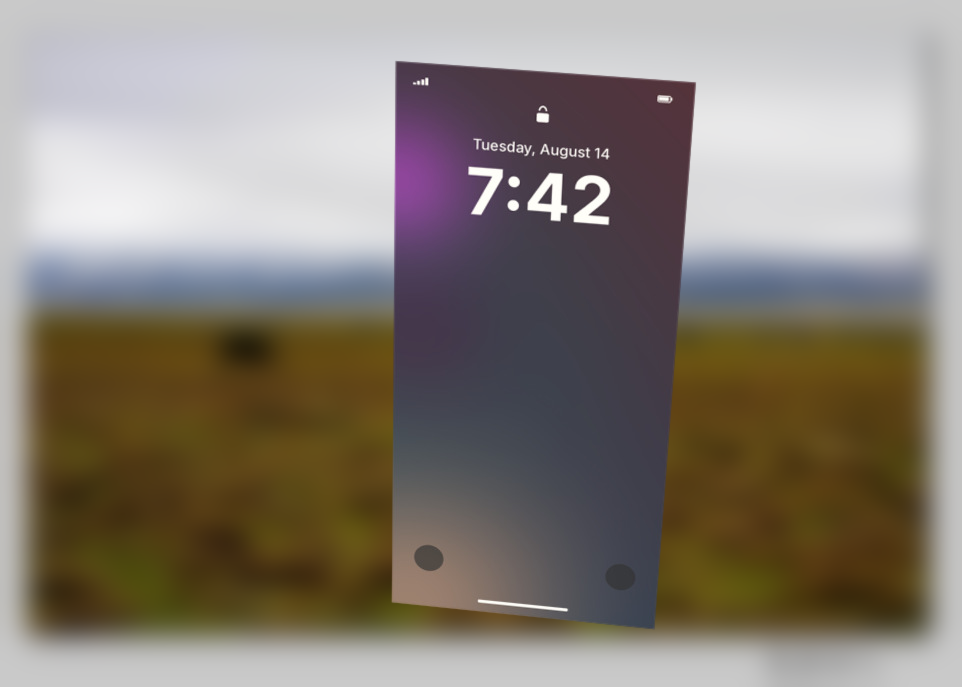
7 h 42 min
